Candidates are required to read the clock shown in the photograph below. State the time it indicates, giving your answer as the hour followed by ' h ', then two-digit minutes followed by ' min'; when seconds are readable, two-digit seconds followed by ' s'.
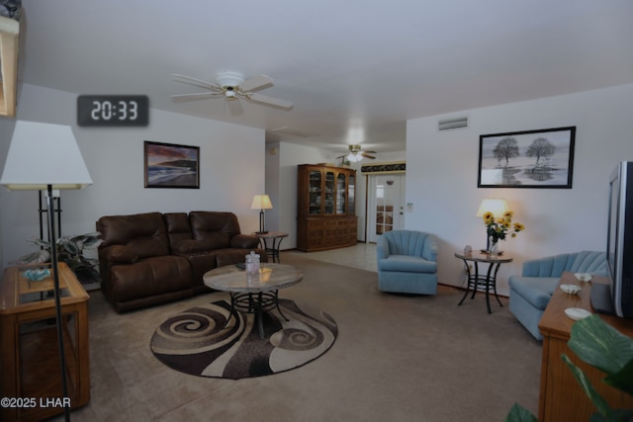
20 h 33 min
